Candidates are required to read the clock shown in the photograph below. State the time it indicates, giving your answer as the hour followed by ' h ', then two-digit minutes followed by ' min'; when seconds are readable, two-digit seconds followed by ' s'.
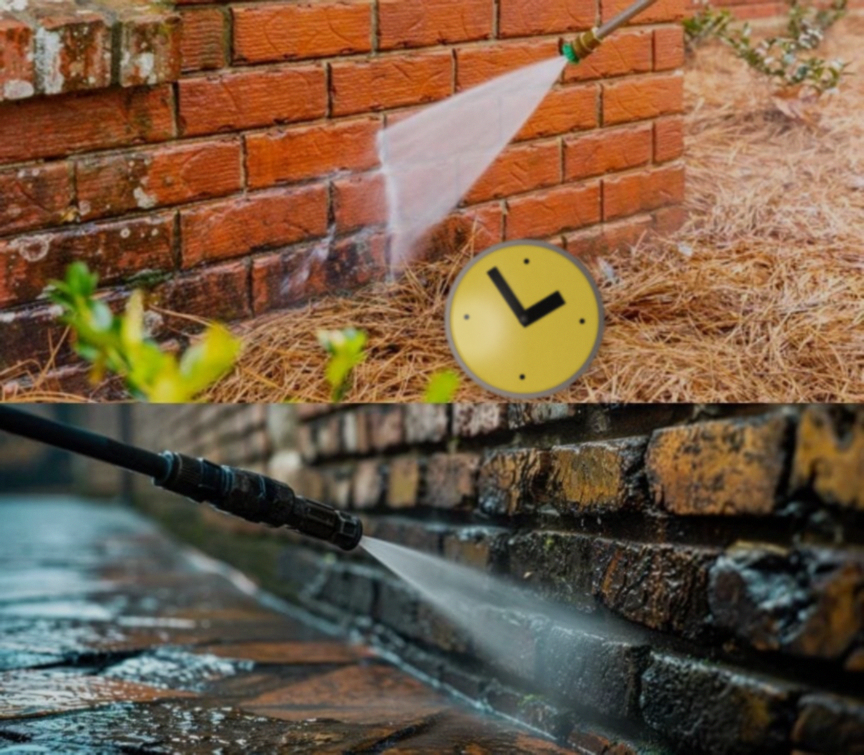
1 h 54 min
